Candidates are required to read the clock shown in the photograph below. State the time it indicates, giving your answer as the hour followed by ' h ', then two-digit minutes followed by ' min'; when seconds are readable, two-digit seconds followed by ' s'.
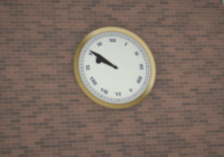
9 h 51 min
